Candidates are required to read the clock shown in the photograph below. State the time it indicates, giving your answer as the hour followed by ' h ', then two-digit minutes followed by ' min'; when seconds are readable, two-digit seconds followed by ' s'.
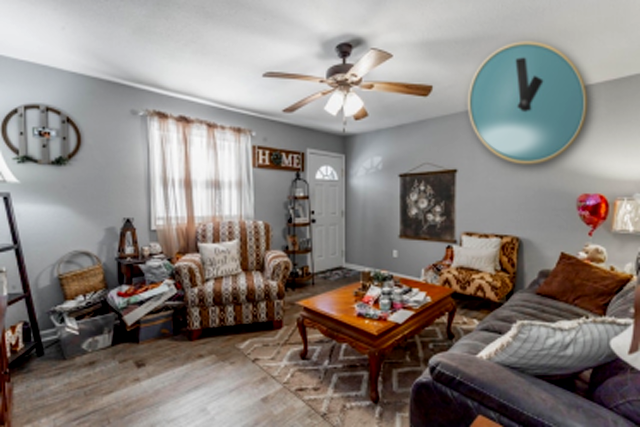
12 h 59 min
